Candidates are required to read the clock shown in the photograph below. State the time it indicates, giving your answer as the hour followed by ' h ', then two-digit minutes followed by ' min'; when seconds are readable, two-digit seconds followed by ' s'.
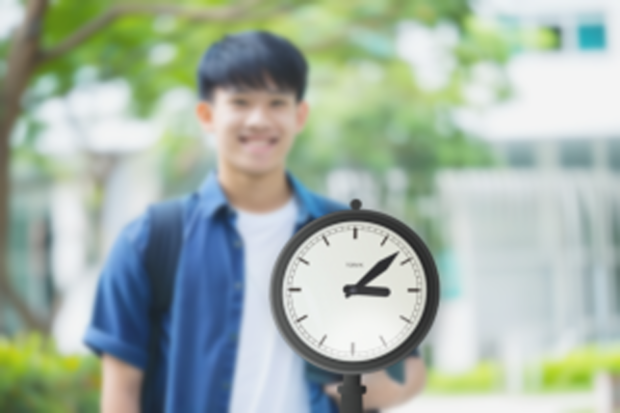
3 h 08 min
